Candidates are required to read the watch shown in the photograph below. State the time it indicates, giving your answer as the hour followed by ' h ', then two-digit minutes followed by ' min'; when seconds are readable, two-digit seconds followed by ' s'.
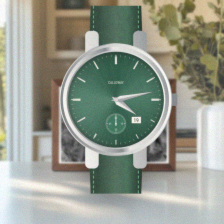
4 h 13 min
